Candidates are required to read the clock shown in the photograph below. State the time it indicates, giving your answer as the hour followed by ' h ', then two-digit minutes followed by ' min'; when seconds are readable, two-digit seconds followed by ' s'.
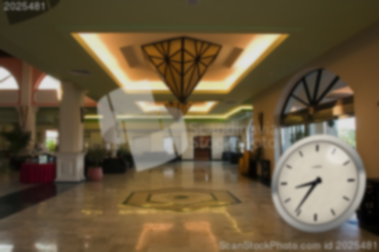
8 h 36 min
